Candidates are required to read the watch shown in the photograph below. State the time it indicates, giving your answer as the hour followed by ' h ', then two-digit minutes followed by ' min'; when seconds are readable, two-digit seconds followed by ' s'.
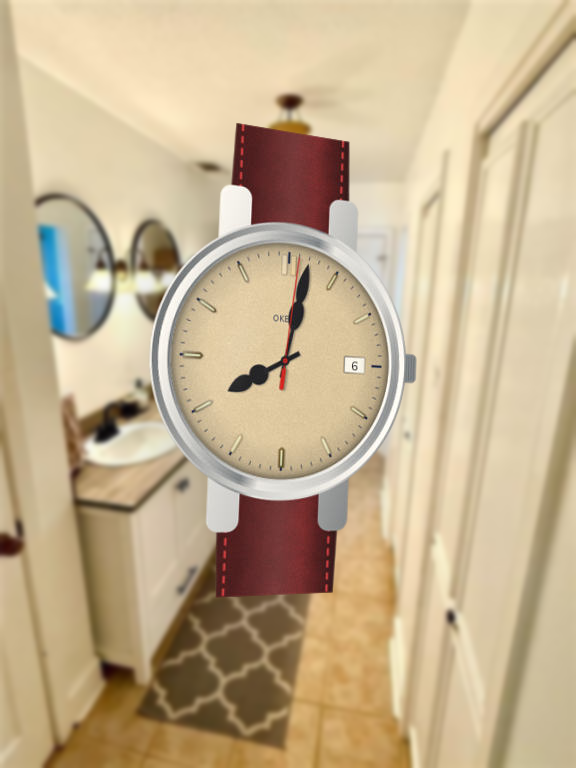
8 h 02 min 01 s
